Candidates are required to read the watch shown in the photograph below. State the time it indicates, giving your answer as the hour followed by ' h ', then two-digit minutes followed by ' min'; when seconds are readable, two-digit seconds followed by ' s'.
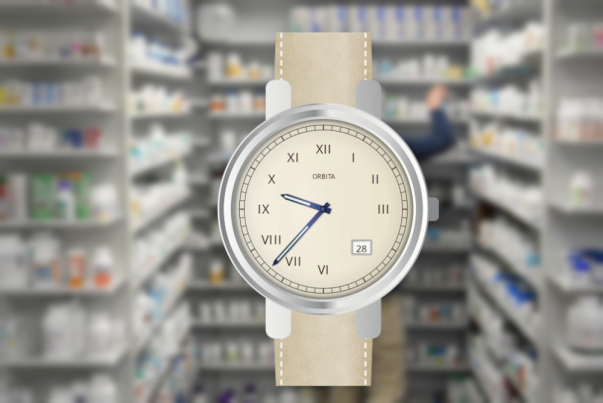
9 h 37 min
